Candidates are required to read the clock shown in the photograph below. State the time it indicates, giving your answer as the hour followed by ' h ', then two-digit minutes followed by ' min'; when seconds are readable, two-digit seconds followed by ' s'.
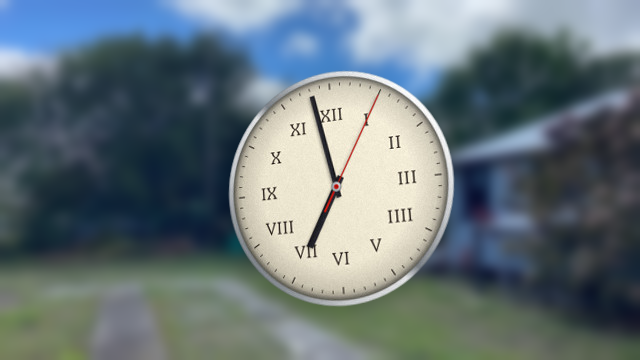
6 h 58 min 05 s
